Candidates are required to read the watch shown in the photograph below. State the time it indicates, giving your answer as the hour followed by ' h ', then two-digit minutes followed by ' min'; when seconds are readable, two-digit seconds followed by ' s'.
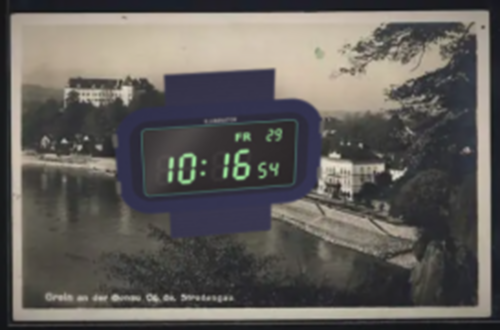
10 h 16 min 54 s
